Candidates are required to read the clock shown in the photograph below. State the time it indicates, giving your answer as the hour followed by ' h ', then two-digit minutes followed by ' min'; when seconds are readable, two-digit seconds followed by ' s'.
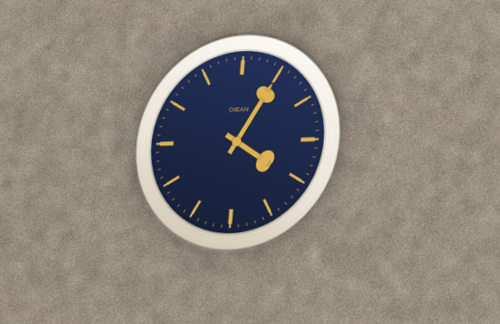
4 h 05 min
